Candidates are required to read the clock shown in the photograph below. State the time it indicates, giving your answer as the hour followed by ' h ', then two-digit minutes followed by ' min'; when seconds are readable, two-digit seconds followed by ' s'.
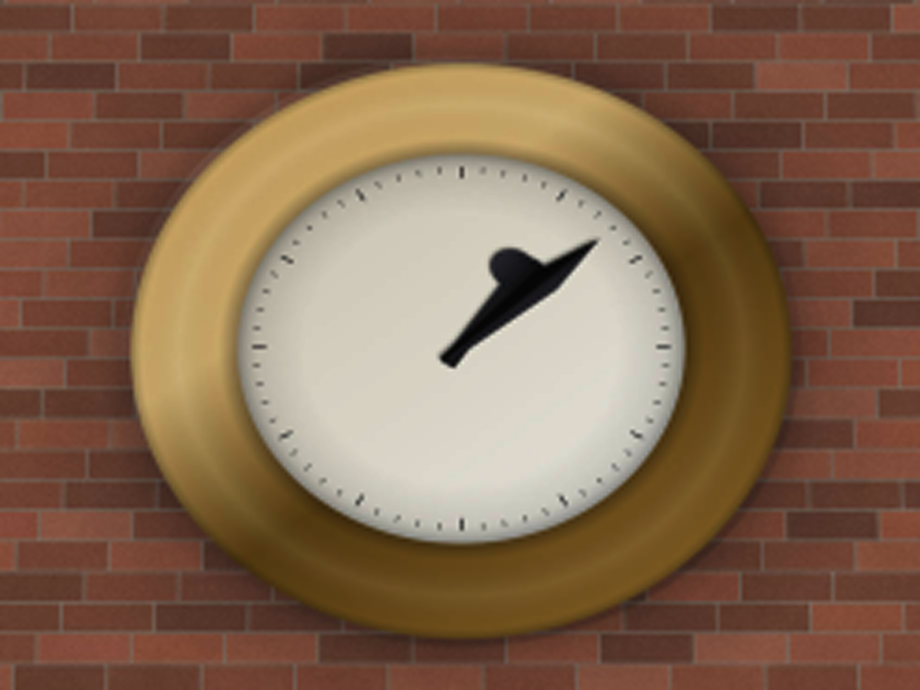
1 h 08 min
